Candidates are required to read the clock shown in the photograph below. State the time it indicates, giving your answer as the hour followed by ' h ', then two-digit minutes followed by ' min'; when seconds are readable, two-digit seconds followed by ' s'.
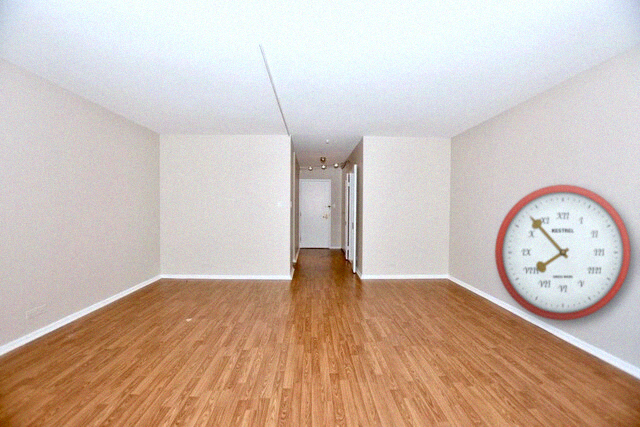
7 h 53 min
